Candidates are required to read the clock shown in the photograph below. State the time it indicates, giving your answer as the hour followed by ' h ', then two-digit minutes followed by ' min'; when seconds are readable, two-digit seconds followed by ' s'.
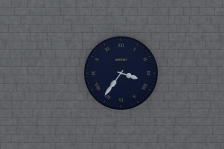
3 h 36 min
